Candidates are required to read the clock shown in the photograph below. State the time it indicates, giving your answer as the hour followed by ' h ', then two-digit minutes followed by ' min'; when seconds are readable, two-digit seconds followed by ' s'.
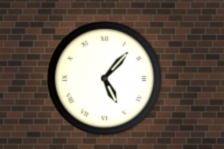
5 h 07 min
